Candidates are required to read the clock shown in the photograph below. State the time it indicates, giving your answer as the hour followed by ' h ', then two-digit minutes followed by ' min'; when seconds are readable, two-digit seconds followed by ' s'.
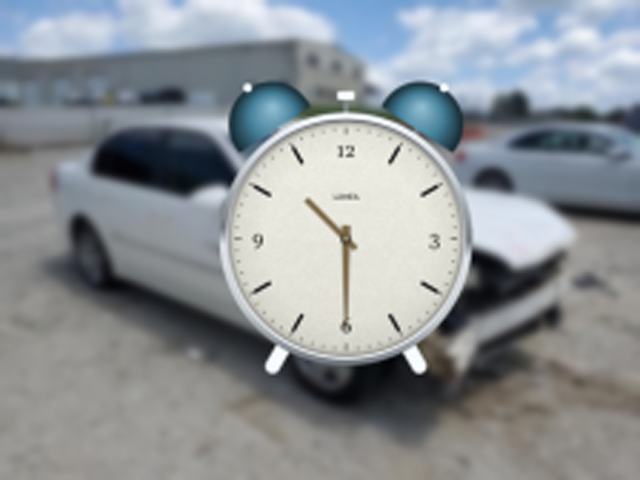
10 h 30 min
